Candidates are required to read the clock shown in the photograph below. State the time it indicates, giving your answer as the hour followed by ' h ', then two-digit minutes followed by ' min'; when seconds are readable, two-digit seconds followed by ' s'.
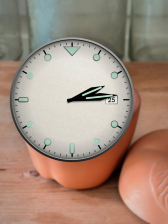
2 h 14 min
